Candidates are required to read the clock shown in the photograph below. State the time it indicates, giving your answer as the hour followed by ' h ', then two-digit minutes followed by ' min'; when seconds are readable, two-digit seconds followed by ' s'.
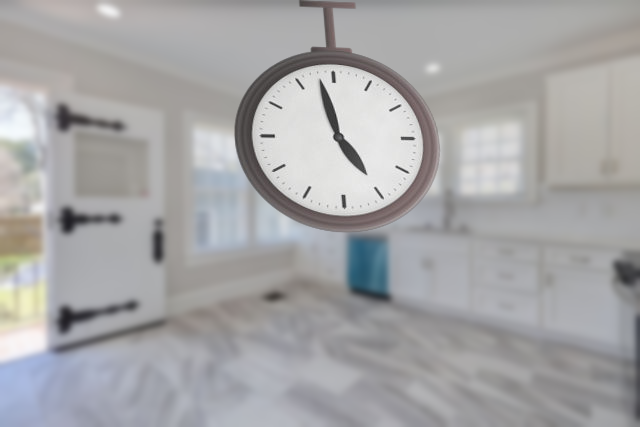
4 h 58 min
